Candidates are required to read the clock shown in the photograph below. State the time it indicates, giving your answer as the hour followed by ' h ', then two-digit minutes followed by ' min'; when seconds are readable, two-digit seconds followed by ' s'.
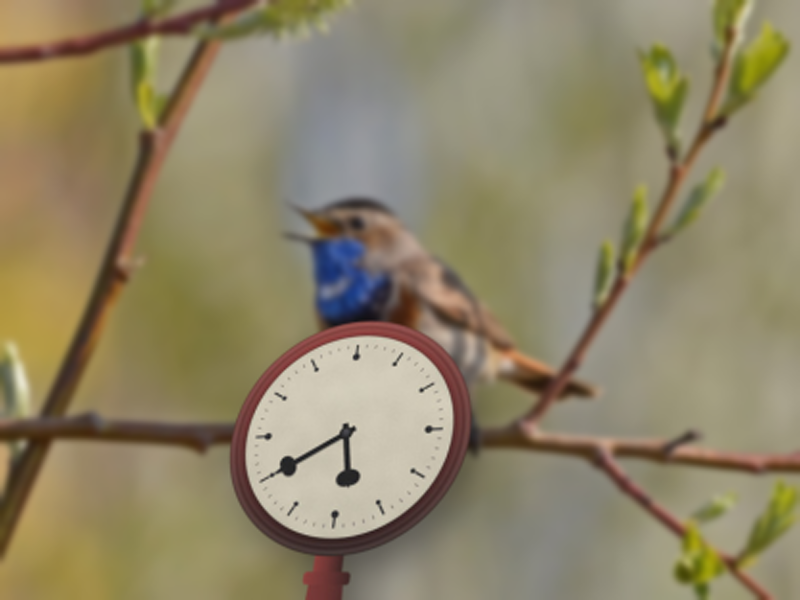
5 h 40 min
